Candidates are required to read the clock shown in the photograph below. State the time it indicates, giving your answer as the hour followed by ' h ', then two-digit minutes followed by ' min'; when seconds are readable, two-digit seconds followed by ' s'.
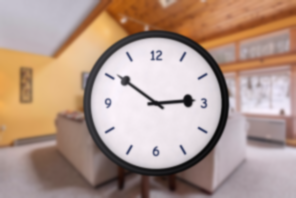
2 h 51 min
